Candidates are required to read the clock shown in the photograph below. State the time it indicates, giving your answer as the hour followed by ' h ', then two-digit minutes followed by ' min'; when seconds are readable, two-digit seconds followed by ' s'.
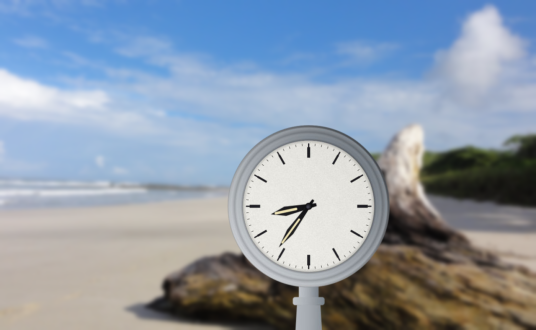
8 h 36 min
